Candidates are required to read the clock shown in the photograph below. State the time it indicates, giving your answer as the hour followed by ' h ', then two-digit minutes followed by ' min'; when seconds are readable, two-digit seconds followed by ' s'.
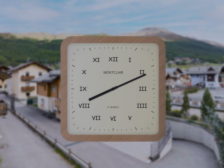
8 h 11 min
